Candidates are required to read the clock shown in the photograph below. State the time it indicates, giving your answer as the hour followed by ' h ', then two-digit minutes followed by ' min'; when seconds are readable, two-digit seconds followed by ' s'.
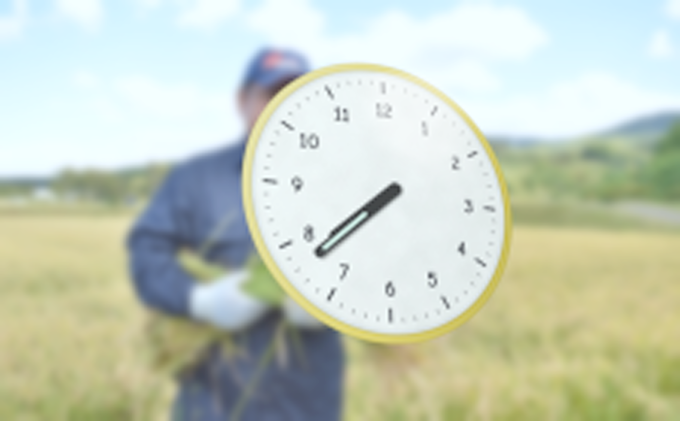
7 h 38 min
